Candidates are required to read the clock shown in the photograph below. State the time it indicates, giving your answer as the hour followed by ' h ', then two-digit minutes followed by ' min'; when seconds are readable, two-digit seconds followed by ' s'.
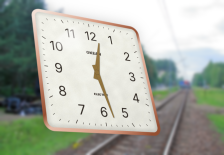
12 h 28 min
